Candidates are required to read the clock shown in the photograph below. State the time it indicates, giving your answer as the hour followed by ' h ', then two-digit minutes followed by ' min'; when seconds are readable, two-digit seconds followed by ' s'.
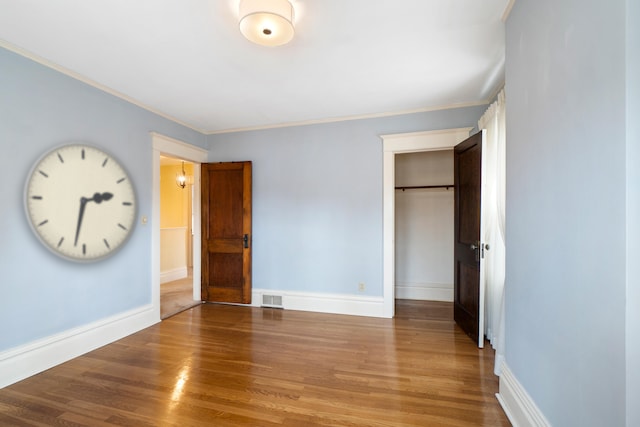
2 h 32 min
